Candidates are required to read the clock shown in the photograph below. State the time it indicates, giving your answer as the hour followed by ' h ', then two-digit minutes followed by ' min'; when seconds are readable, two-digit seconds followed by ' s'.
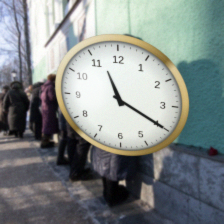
11 h 20 min
